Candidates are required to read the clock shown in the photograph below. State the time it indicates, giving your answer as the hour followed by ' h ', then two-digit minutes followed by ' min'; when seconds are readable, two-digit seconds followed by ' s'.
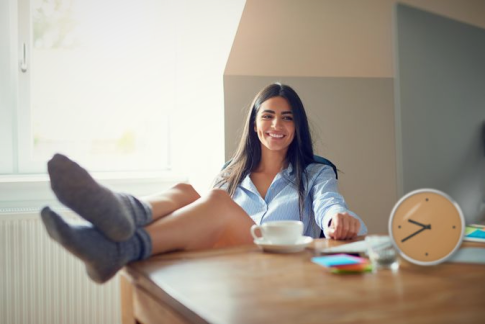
9 h 40 min
